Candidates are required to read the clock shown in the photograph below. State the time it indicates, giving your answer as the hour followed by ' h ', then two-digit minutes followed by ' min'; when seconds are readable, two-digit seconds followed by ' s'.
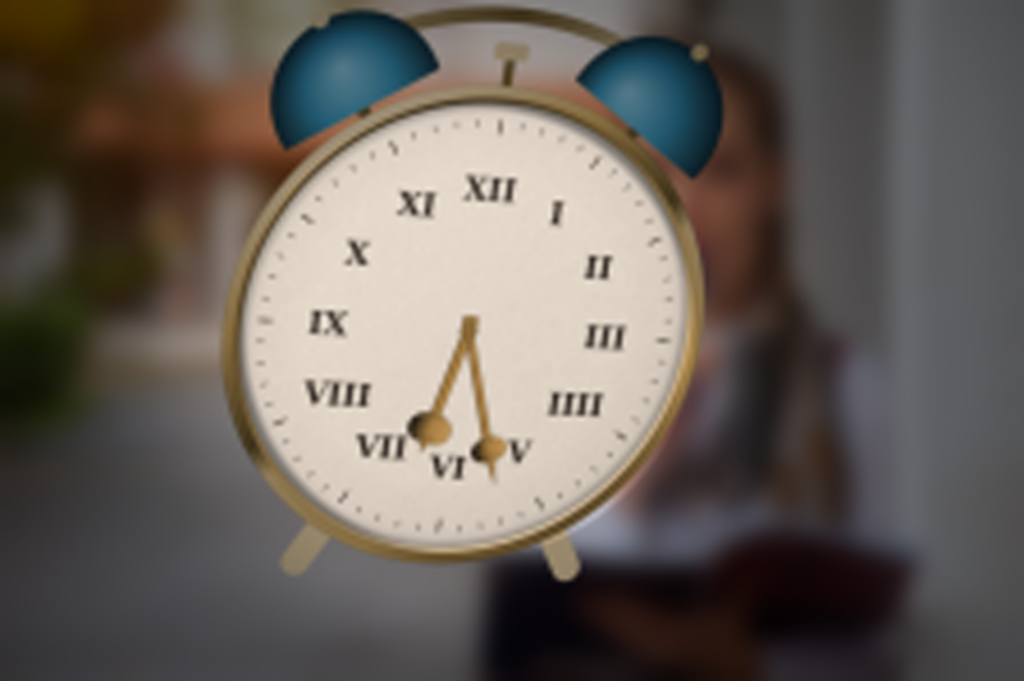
6 h 27 min
